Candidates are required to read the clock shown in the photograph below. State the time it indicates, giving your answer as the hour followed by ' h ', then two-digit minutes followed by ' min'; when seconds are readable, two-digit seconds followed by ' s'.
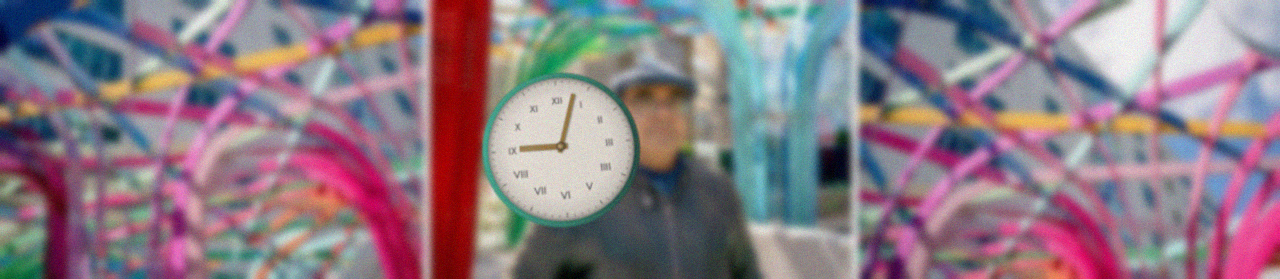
9 h 03 min
